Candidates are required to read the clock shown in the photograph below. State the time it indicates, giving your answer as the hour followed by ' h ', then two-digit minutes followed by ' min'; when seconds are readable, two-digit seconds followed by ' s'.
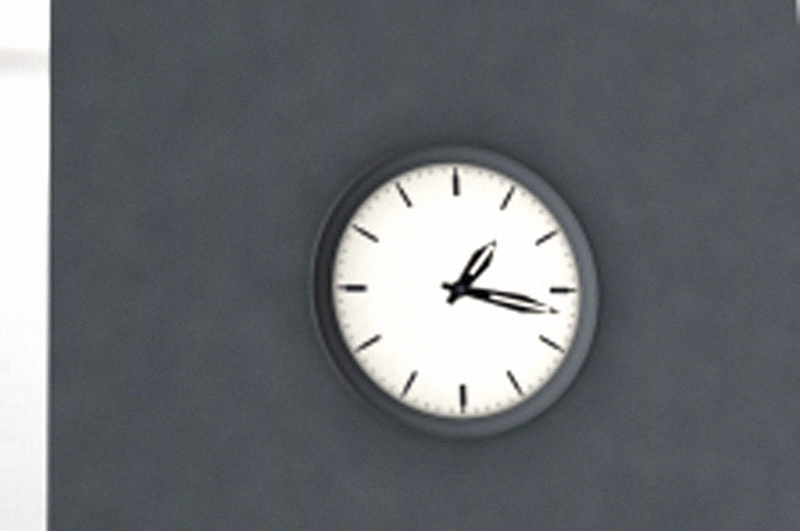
1 h 17 min
